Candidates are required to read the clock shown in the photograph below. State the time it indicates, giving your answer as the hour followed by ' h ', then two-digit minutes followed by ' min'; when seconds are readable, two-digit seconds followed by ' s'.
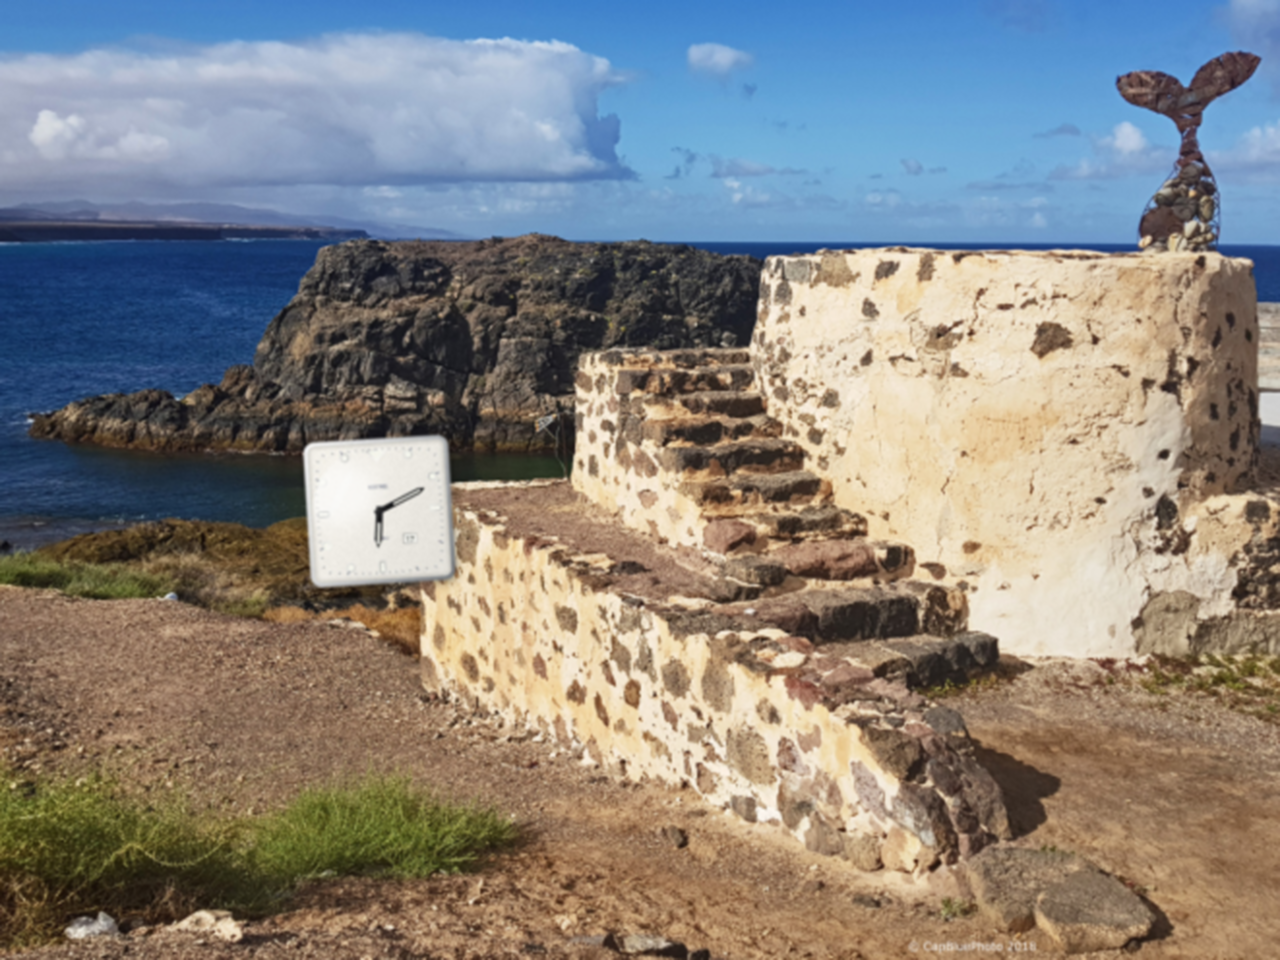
6 h 11 min
